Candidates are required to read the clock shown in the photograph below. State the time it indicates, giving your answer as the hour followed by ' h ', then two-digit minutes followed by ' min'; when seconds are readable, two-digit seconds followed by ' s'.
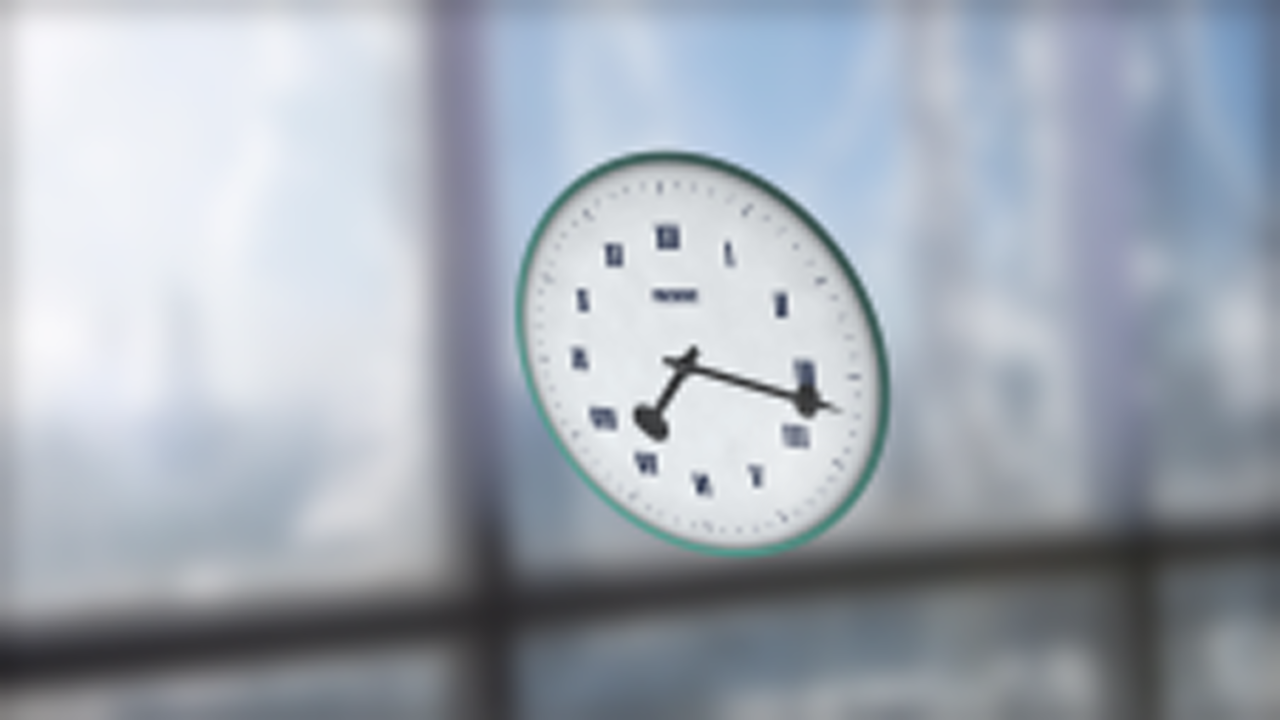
7 h 17 min
